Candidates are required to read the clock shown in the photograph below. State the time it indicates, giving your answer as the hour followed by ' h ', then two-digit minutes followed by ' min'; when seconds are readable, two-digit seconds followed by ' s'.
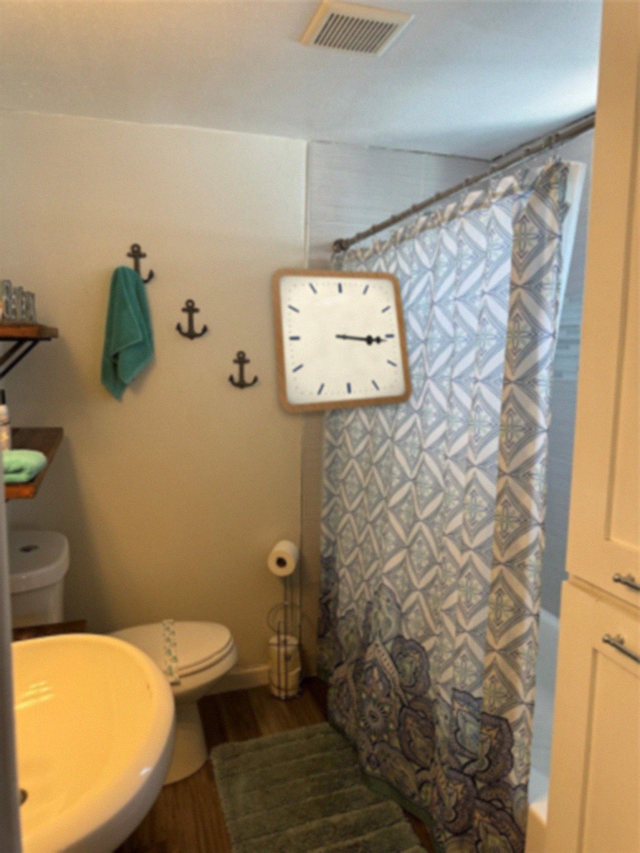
3 h 16 min
